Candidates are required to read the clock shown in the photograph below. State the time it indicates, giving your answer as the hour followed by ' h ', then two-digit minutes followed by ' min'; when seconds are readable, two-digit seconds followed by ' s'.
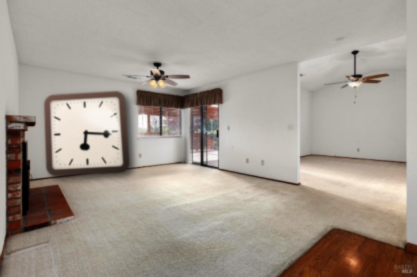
6 h 16 min
